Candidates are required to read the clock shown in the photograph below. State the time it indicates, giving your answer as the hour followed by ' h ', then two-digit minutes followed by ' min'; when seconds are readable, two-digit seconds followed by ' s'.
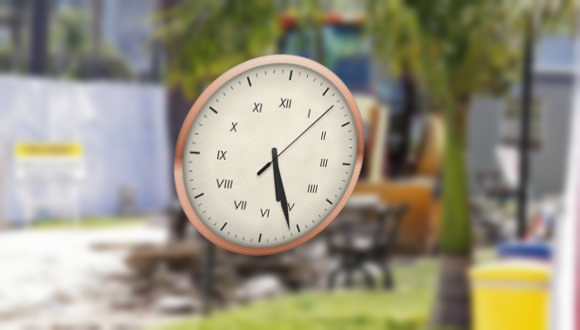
5 h 26 min 07 s
